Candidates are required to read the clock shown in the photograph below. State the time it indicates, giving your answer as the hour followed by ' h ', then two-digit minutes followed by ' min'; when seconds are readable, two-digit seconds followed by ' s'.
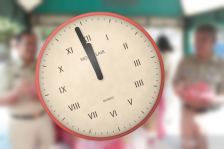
11 h 59 min
